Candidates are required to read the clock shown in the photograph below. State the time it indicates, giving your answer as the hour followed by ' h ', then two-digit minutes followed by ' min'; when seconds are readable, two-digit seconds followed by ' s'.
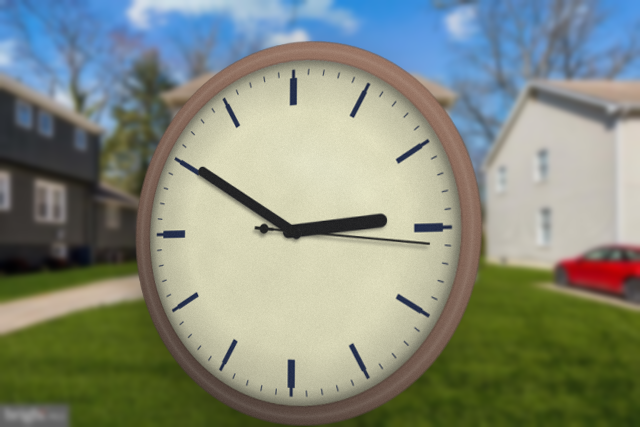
2 h 50 min 16 s
